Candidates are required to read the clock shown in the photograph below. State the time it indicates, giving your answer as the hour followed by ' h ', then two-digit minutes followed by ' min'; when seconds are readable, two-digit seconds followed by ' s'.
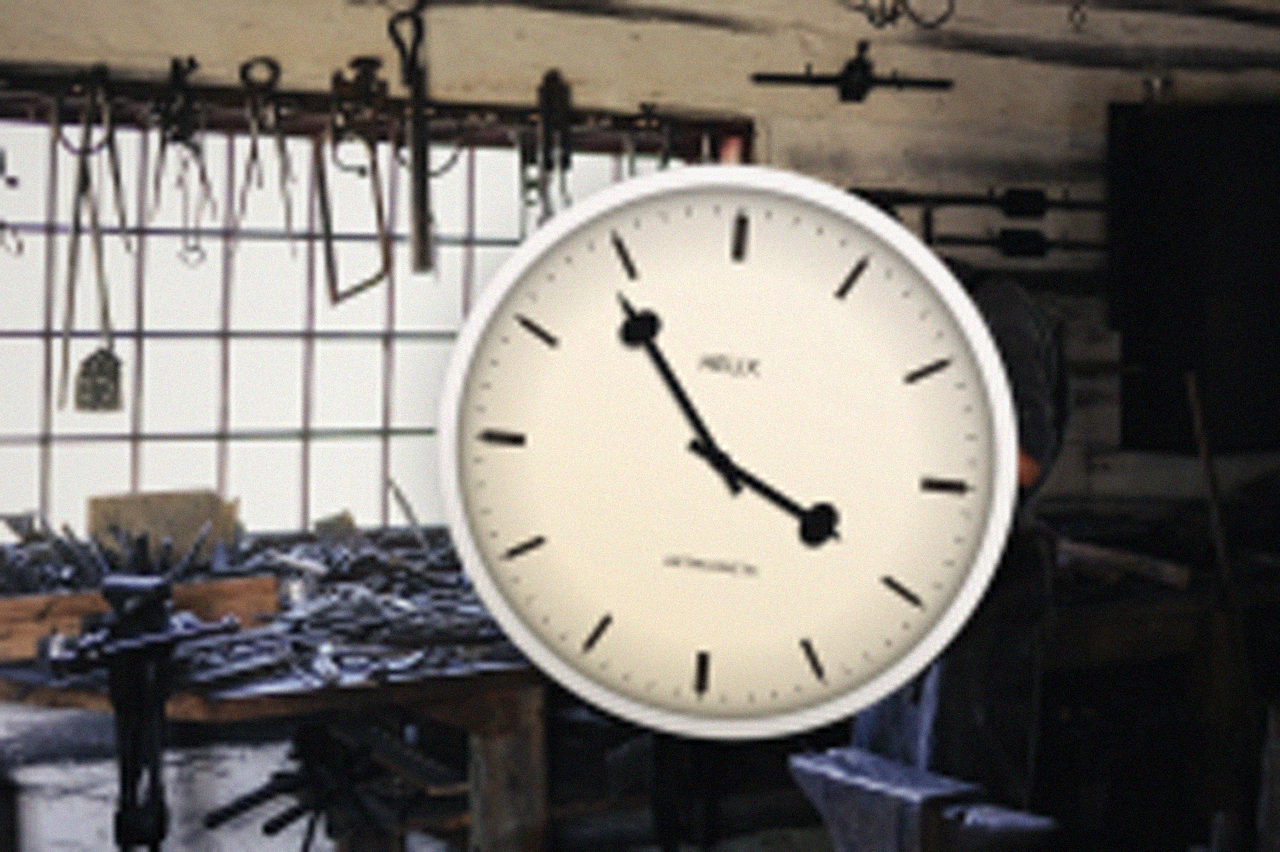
3 h 54 min
